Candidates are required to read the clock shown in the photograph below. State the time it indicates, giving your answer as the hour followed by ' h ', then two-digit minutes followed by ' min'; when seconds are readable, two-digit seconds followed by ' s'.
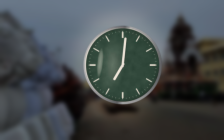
7 h 01 min
